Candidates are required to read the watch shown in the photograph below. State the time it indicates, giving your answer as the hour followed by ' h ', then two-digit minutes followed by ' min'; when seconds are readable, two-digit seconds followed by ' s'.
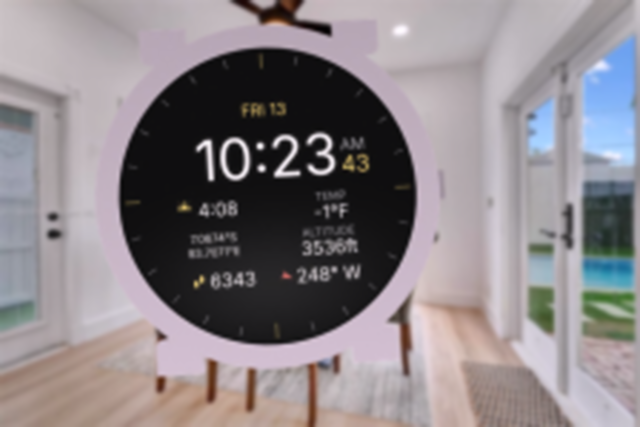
10 h 23 min
